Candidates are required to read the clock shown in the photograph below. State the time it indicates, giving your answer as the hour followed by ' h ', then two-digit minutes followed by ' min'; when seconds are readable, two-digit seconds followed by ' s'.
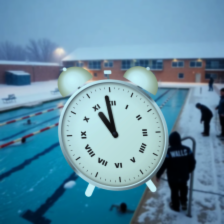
10 h 59 min
